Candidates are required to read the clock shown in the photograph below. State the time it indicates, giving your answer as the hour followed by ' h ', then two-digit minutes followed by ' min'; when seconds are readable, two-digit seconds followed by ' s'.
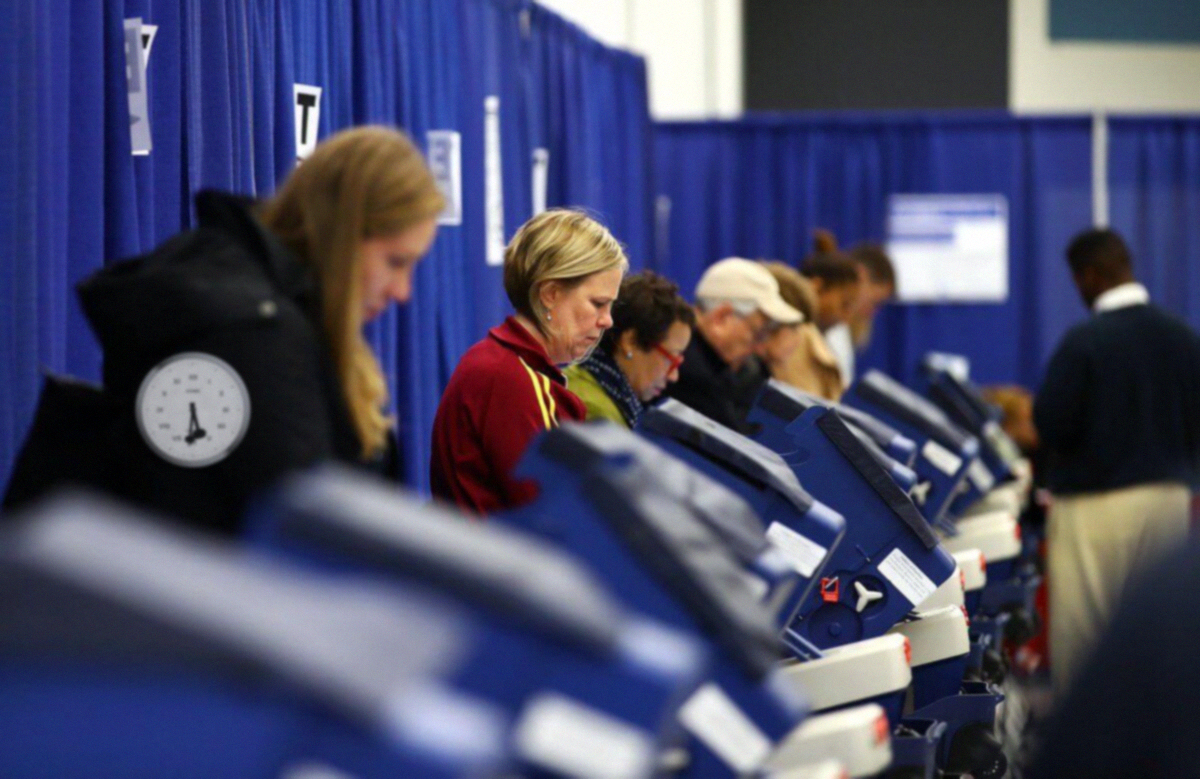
5 h 31 min
